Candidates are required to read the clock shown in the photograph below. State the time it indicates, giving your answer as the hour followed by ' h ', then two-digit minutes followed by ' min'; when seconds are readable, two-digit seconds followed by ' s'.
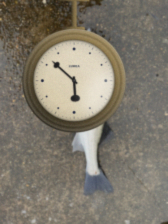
5 h 52 min
